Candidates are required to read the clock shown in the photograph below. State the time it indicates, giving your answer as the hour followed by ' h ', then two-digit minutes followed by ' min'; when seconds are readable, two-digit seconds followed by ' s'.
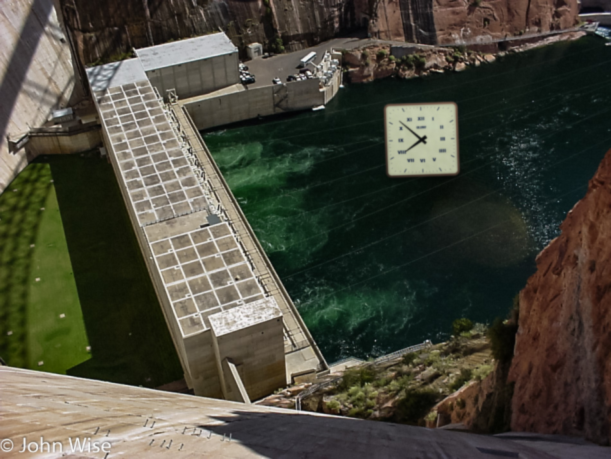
7 h 52 min
